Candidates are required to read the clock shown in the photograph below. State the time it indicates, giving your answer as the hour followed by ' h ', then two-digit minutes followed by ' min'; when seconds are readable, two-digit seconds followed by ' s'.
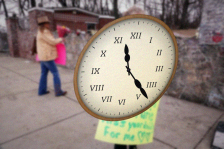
11 h 23 min
